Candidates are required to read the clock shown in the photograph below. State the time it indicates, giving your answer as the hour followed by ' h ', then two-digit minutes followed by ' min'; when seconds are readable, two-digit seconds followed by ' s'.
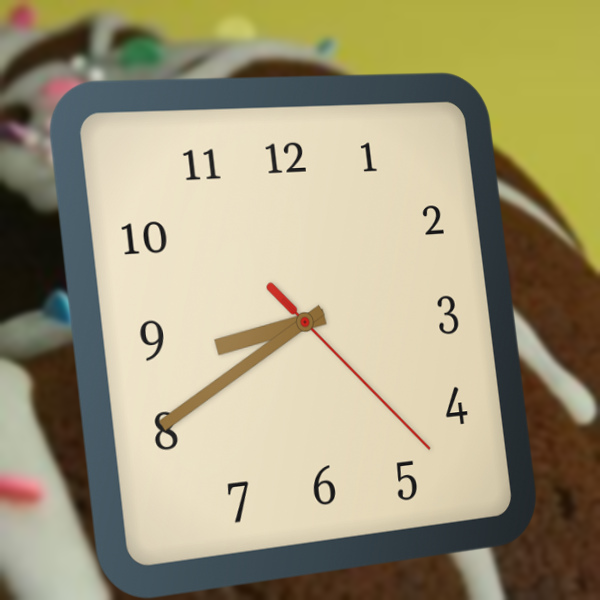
8 h 40 min 23 s
